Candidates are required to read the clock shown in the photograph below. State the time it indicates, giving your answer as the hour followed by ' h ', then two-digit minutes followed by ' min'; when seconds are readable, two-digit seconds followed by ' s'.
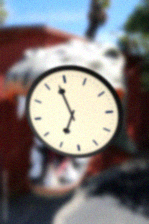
6 h 58 min
